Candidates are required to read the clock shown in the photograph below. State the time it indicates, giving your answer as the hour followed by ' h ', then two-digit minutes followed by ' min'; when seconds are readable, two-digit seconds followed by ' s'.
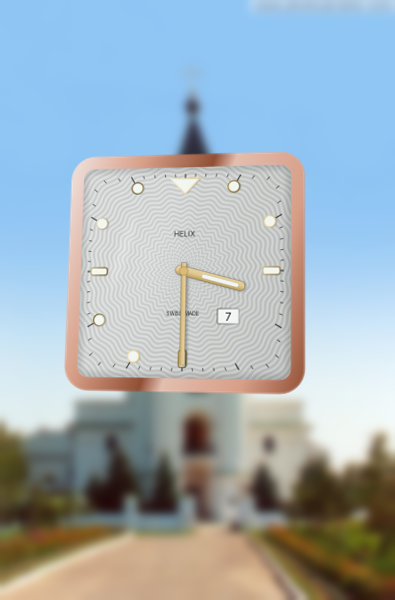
3 h 30 min
